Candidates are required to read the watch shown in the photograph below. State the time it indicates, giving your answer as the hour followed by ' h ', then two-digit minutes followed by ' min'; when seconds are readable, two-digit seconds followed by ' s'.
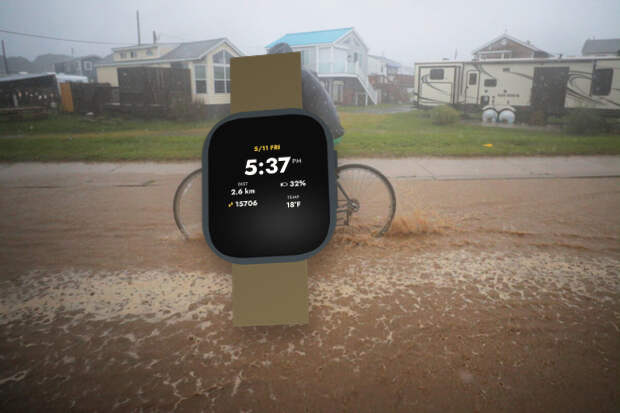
5 h 37 min
